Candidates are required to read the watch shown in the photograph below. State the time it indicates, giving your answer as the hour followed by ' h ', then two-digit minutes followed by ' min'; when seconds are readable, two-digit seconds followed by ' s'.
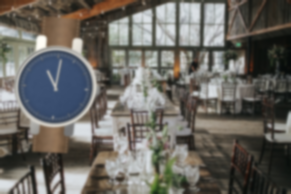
11 h 01 min
